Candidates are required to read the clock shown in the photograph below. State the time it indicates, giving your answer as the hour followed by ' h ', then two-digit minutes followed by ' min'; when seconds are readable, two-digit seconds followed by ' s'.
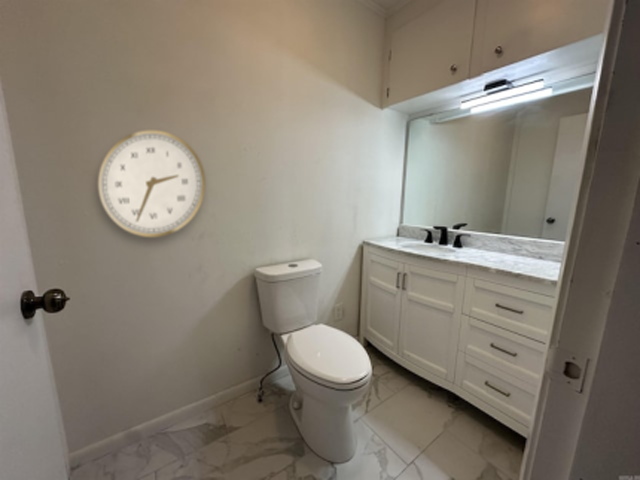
2 h 34 min
